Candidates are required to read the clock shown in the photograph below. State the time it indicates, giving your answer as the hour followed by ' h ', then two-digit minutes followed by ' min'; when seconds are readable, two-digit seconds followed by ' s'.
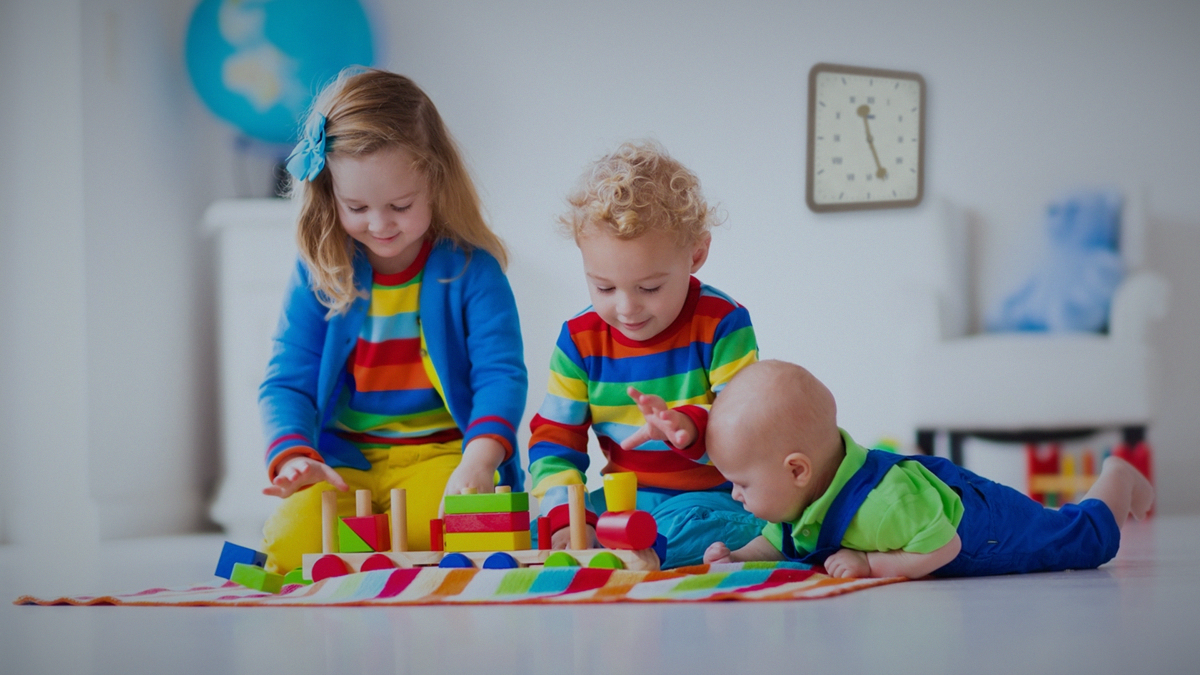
11 h 26 min
